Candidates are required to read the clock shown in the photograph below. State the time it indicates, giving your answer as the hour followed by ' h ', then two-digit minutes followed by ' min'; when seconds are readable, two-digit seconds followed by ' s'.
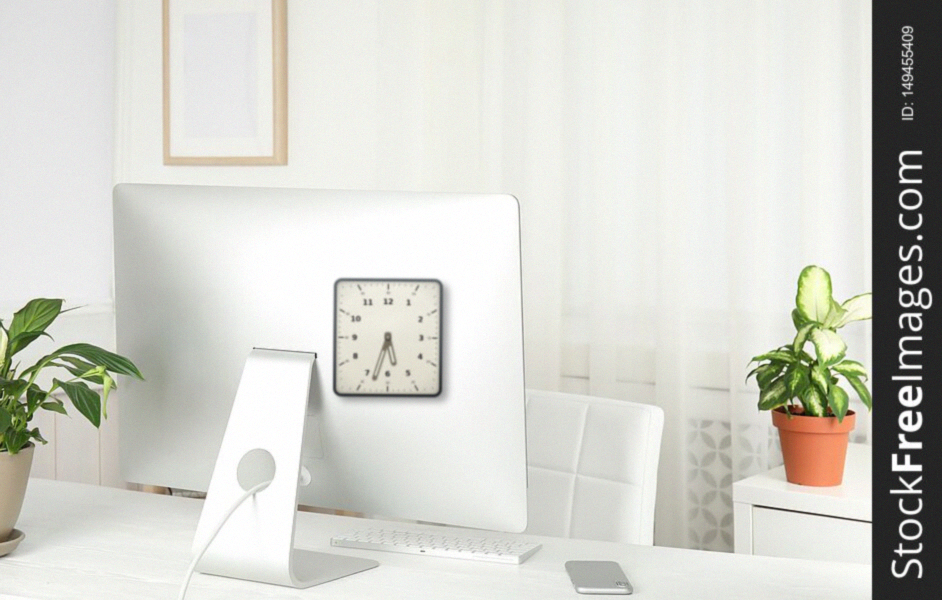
5 h 33 min
